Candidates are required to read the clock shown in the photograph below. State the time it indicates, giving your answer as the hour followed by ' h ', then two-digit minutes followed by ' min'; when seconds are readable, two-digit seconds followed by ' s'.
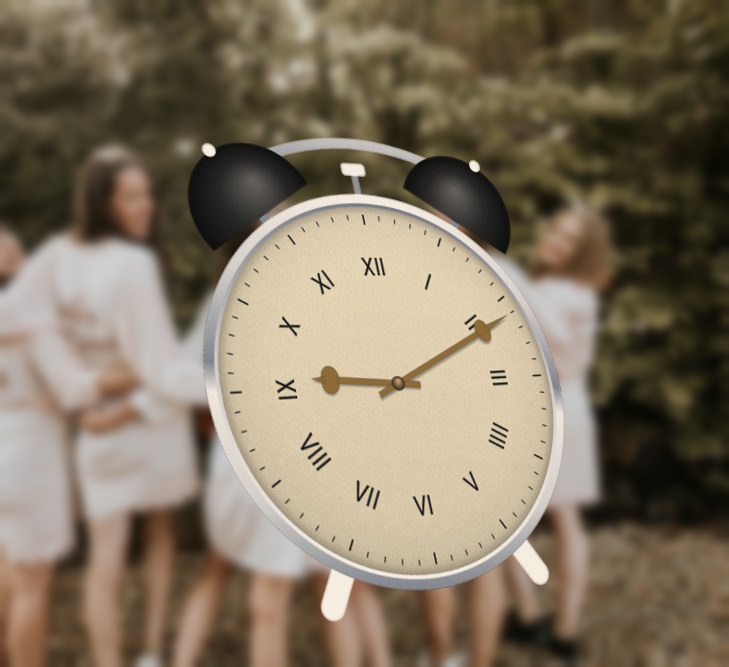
9 h 11 min
